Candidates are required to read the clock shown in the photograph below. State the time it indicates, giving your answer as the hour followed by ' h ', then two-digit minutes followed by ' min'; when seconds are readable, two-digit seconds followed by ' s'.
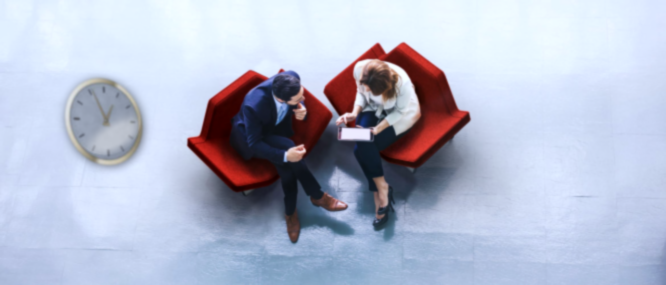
12 h 56 min
